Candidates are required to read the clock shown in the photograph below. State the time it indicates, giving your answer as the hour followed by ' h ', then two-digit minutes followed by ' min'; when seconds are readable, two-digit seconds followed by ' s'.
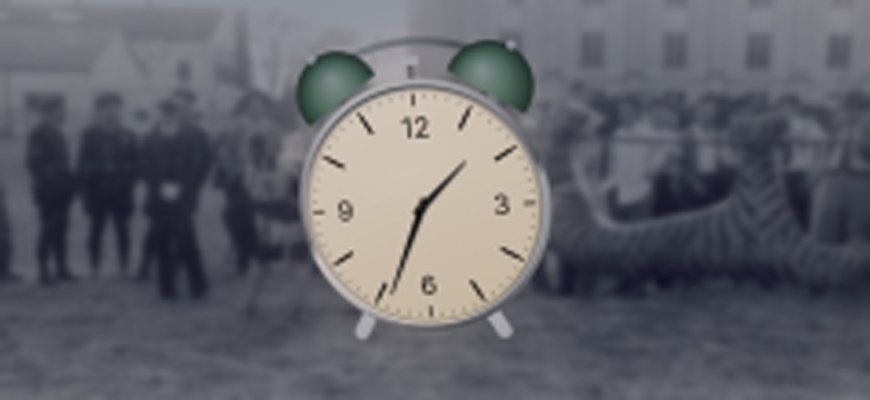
1 h 34 min
